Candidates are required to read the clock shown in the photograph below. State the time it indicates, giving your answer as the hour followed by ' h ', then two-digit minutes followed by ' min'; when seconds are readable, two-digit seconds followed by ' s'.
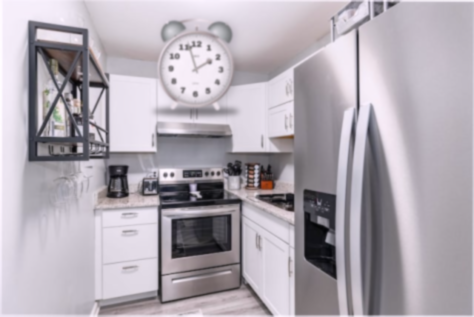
1 h 57 min
